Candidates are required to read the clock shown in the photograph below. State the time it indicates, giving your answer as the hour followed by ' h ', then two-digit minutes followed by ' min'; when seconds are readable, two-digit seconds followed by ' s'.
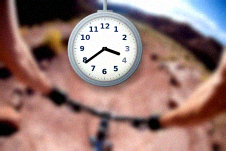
3 h 39 min
